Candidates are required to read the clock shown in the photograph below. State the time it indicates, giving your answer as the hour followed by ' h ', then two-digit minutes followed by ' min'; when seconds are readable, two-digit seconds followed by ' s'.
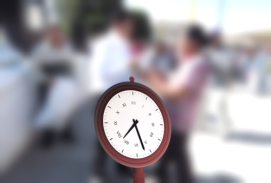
7 h 27 min
